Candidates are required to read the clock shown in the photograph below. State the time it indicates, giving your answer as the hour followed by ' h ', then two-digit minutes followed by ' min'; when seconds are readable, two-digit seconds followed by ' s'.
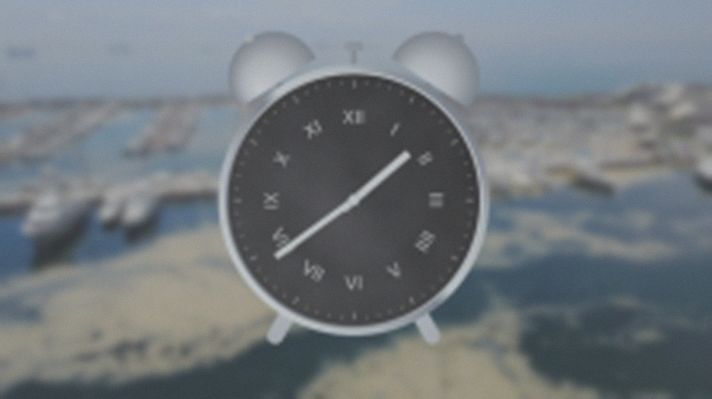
1 h 39 min
